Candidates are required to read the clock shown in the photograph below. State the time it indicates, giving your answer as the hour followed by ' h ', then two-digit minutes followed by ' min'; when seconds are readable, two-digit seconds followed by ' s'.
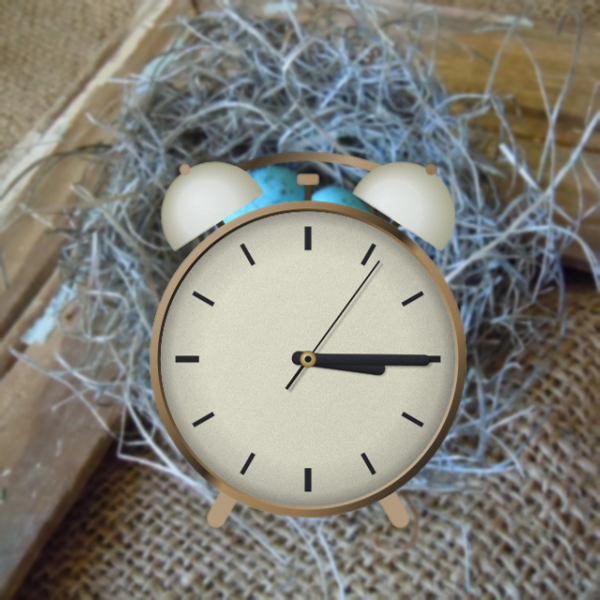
3 h 15 min 06 s
